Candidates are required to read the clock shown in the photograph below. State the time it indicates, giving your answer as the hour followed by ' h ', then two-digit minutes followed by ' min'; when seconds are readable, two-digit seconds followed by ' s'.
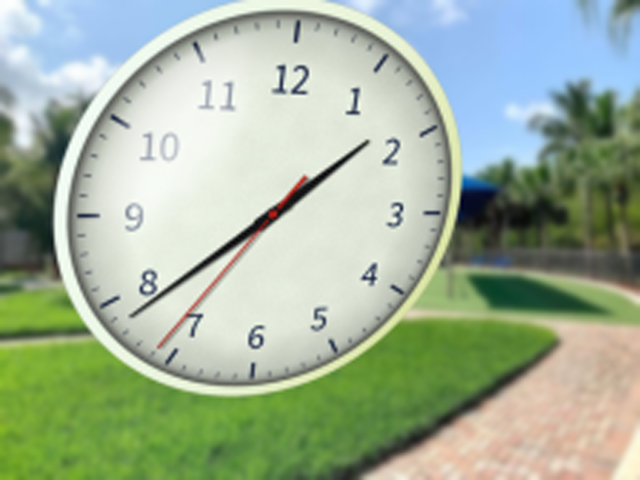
1 h 38 min 36 s
